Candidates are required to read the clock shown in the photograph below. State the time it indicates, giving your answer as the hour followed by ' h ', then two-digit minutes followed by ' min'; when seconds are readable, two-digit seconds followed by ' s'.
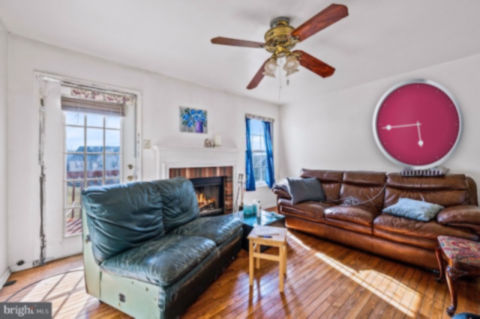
5 h 44 min
